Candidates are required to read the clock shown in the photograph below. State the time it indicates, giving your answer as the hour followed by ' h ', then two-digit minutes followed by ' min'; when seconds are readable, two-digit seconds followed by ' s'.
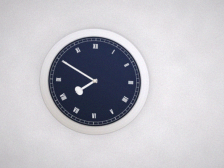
7 h 50 min
